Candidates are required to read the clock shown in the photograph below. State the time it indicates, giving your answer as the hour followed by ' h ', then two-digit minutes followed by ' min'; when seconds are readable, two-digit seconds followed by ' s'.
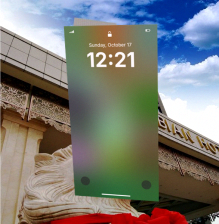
12 h 21 min
